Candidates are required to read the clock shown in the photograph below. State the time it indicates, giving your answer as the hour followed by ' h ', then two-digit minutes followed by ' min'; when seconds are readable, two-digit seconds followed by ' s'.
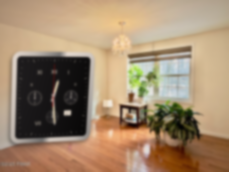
12 h 29 min
